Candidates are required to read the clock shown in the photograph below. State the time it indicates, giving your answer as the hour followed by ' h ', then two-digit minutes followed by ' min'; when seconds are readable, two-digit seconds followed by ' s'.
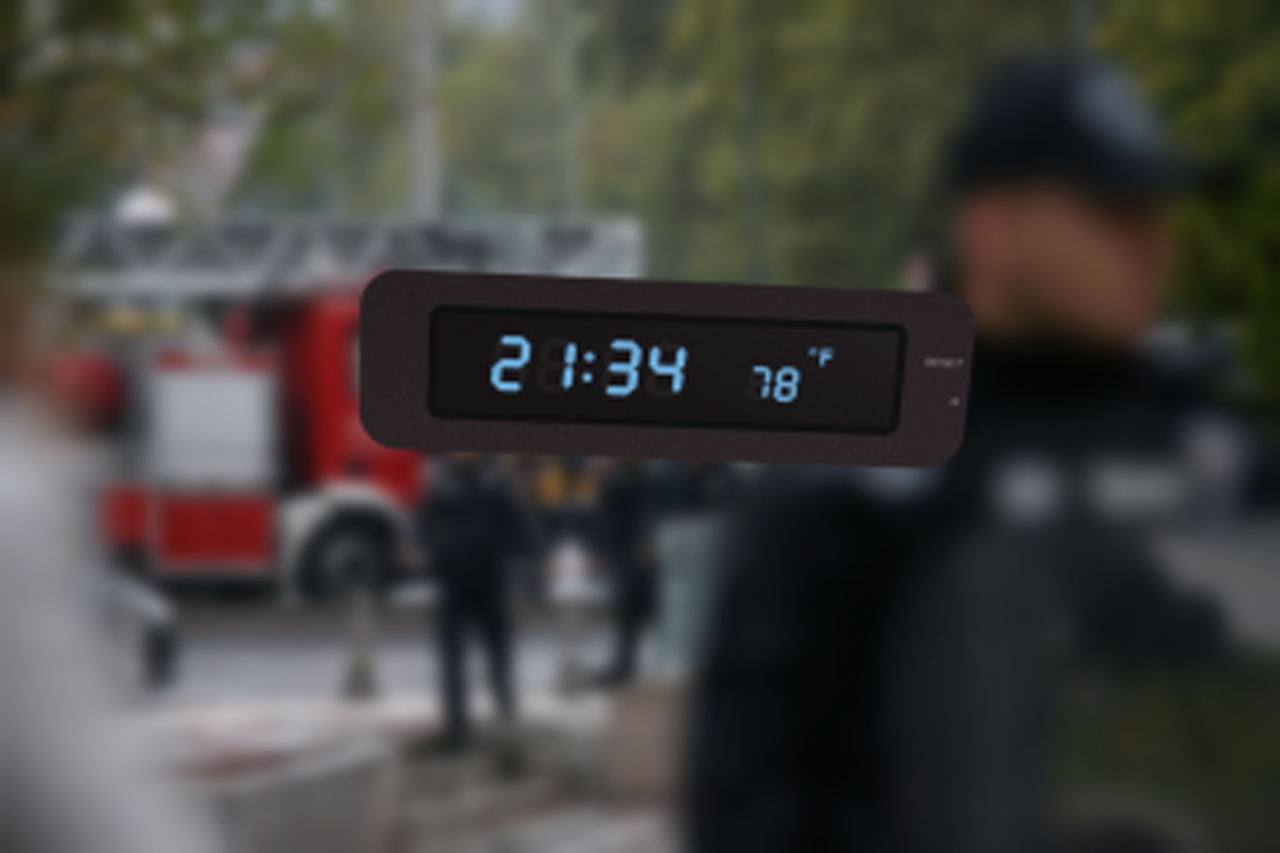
21 h 34 min
